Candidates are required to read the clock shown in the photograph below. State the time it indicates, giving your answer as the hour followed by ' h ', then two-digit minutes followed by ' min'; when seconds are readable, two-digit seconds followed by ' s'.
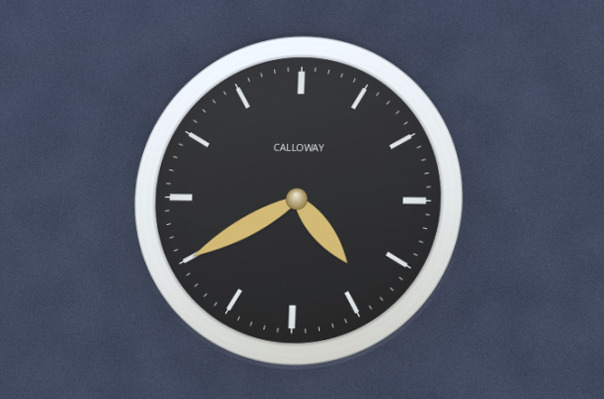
4 h 40 min
